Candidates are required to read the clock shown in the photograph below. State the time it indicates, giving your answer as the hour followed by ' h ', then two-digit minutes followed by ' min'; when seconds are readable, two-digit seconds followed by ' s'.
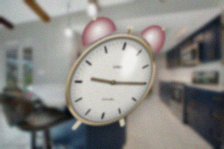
9 h 15 min
